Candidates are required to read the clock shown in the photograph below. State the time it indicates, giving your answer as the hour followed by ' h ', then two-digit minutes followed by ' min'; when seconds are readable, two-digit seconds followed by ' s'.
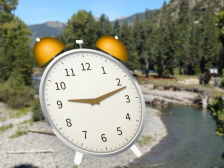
9 h 12 min
